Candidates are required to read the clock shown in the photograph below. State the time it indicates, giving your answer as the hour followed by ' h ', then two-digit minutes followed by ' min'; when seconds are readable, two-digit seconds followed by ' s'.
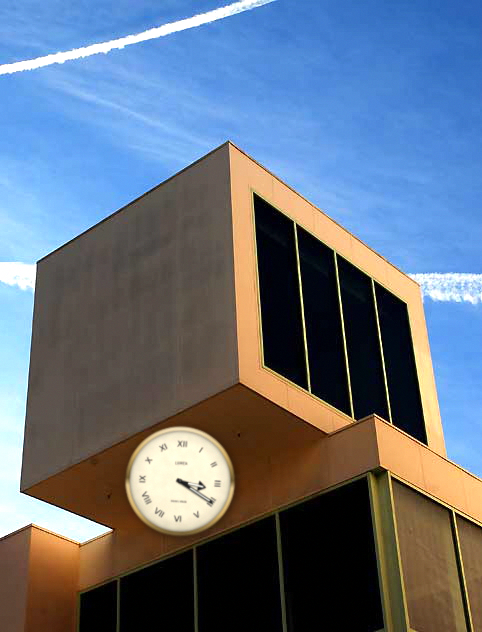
3 h 20 min
